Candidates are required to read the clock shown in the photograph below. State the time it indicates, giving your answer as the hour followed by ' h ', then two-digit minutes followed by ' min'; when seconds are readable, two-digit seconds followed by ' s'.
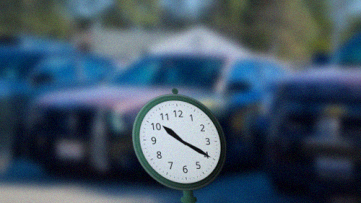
10 h 20 min
